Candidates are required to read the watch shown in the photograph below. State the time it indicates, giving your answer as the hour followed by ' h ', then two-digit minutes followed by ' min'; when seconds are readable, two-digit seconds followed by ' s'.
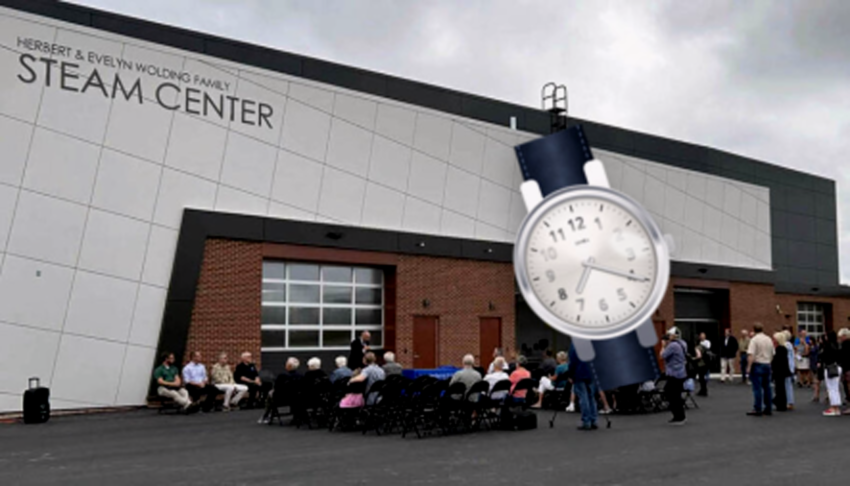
7 h 20 min
